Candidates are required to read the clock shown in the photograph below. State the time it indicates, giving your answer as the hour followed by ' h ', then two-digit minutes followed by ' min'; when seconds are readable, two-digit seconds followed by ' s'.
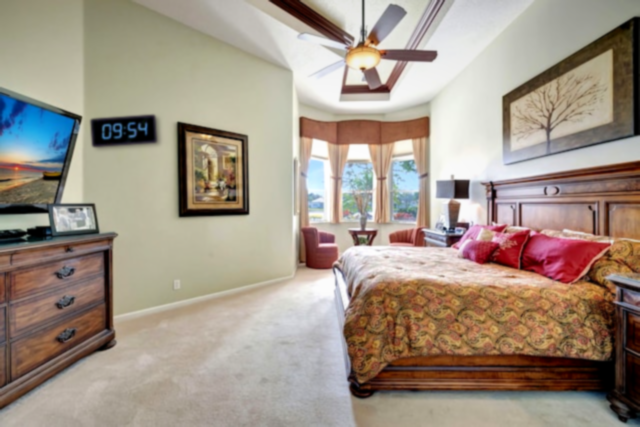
9 h 54 min
